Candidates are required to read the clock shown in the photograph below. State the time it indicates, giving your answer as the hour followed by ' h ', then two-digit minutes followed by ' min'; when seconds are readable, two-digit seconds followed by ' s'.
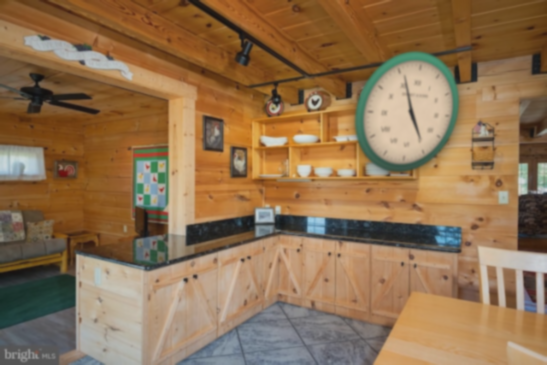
4 h 56 min
